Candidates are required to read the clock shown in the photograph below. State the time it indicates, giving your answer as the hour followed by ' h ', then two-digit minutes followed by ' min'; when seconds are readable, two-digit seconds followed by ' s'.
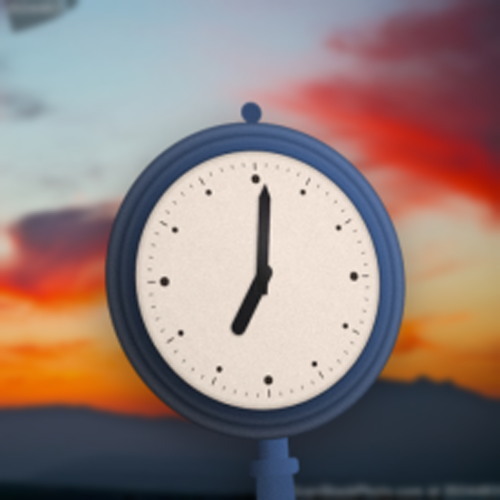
7 h 01 min
